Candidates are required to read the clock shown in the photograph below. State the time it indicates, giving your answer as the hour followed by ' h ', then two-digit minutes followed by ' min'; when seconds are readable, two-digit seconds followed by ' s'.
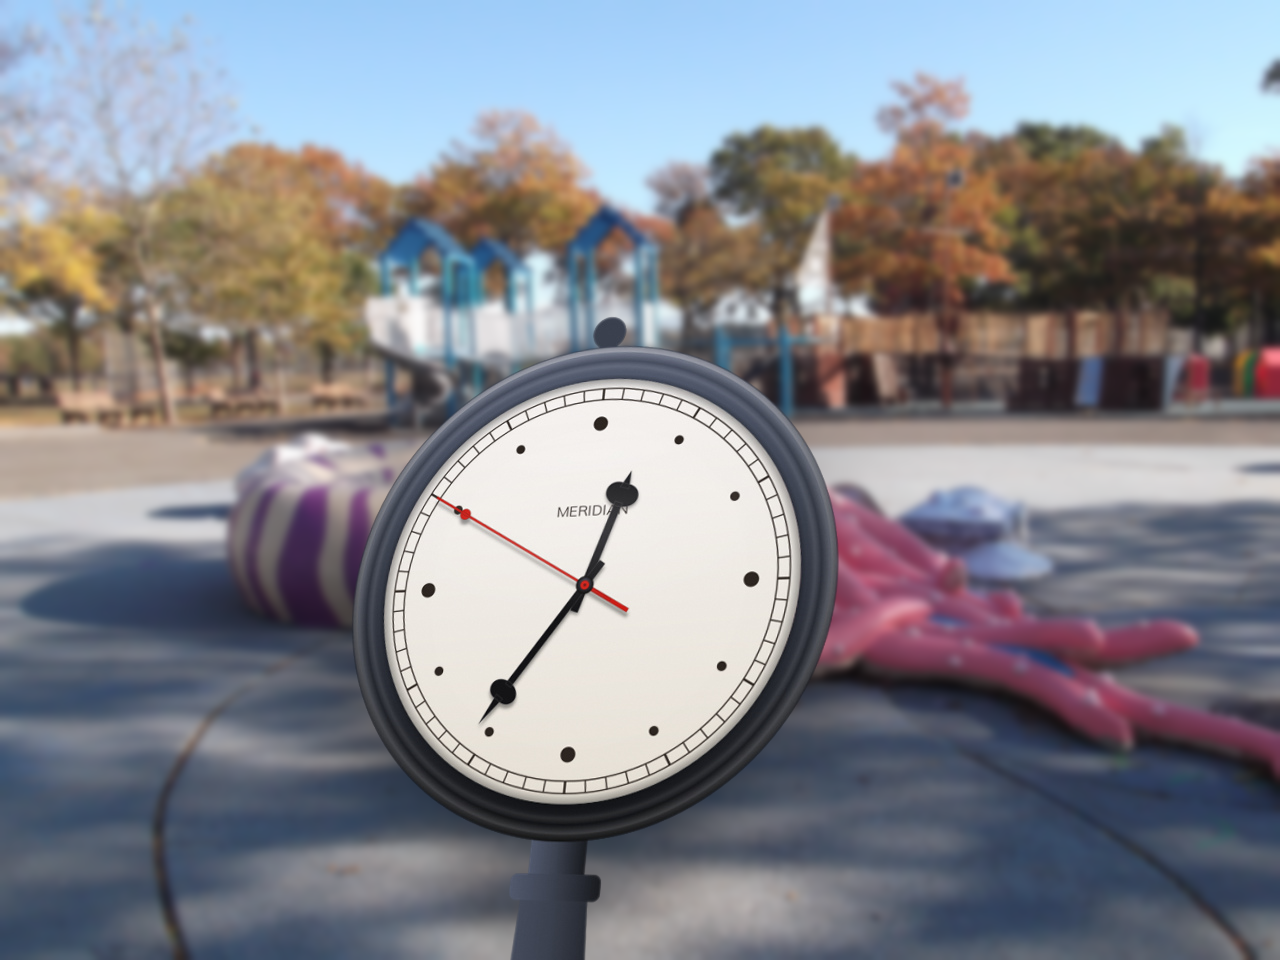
12 h 35 min 50 s
